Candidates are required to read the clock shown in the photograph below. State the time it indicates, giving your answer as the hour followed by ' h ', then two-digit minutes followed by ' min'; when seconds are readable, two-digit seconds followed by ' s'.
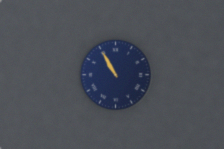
10 h 55 min
